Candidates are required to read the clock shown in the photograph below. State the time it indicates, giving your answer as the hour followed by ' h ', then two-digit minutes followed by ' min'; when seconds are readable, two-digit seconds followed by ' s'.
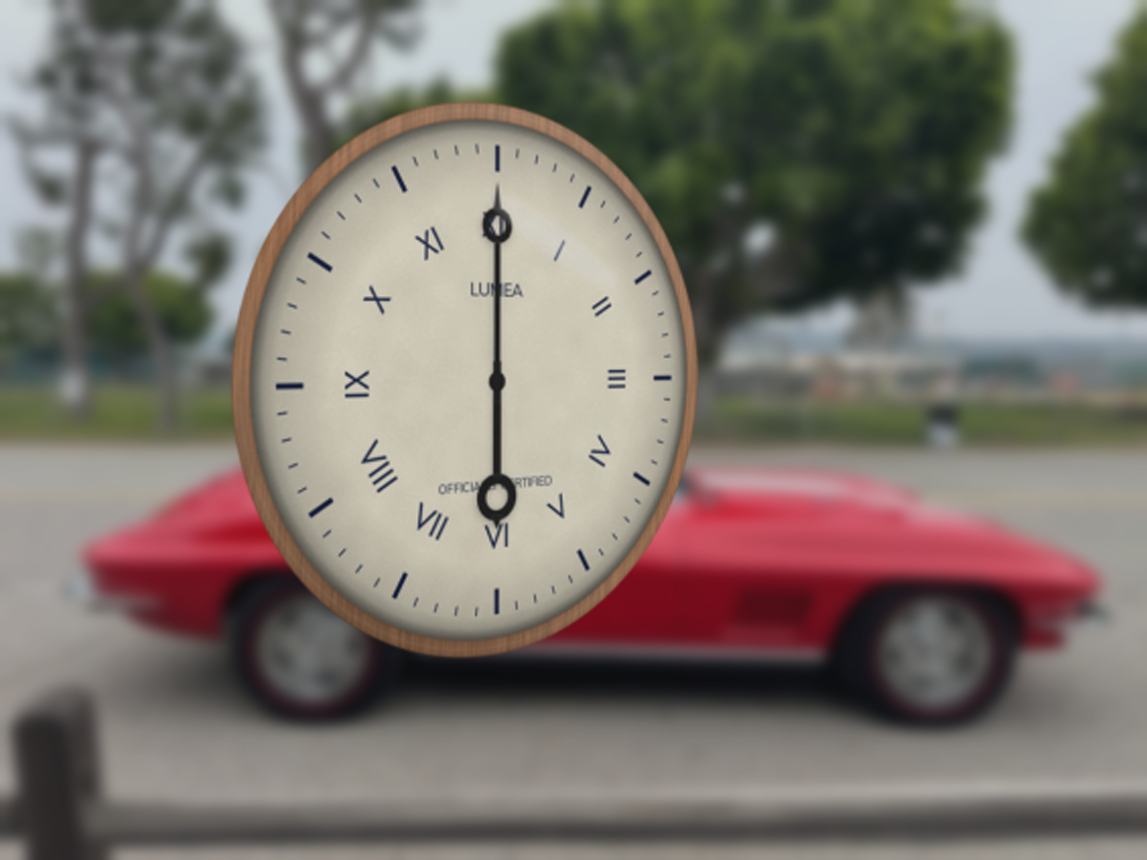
6 h 00 min
